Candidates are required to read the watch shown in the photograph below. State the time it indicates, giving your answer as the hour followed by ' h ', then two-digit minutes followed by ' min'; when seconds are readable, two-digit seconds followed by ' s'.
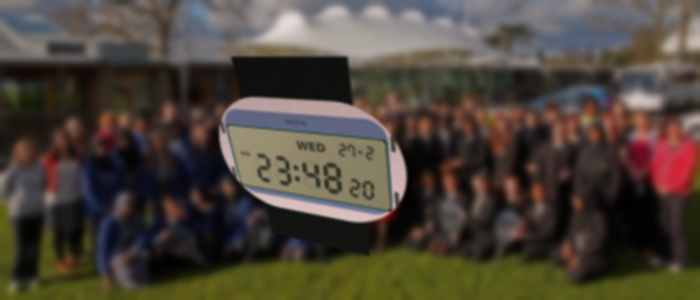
23 h 48 min 20 s
